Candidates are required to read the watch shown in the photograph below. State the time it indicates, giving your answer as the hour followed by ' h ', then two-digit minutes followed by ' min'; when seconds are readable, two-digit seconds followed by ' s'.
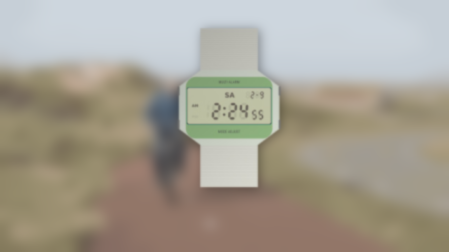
2 h 24 min 55 s
